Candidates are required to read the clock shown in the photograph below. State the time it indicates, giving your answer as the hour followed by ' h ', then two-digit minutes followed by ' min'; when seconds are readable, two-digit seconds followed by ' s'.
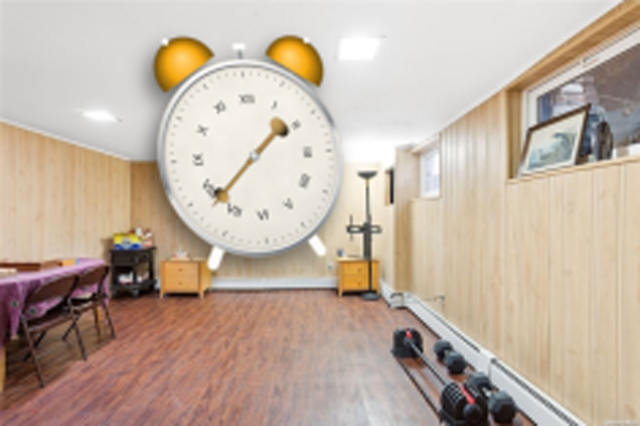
1 h 38 min
